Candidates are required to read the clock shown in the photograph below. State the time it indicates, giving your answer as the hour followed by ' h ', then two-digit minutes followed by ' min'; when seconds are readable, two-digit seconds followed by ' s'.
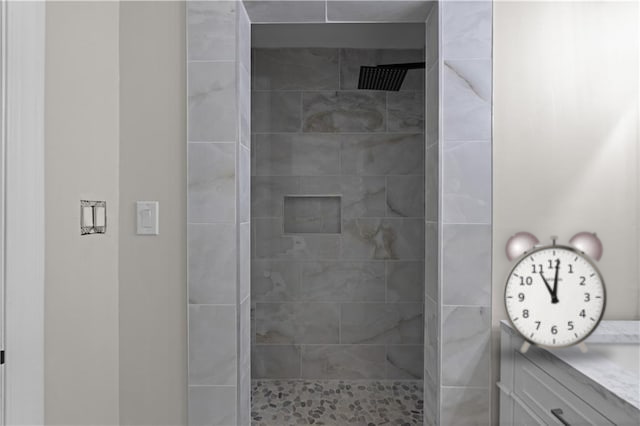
11 h 01 min
